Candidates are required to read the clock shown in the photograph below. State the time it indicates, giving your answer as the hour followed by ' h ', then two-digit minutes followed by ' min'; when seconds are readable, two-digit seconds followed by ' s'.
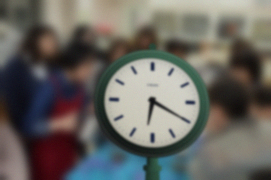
6 h 20 min
